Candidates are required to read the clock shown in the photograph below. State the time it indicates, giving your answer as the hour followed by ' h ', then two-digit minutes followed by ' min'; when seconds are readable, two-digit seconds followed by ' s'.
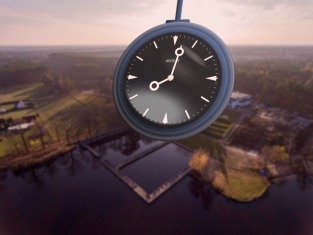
8 h 02 min
